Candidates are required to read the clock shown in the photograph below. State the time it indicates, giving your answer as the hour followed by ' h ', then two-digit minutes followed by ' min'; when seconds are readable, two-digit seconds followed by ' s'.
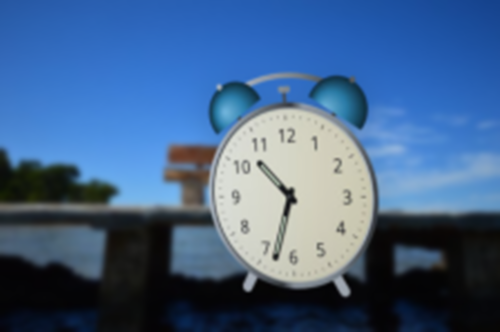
10 h 33 min
